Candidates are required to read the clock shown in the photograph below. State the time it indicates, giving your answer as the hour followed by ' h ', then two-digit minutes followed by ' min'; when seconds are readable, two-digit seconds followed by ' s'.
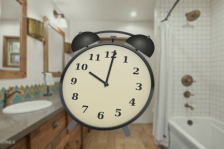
10 h 01 min
